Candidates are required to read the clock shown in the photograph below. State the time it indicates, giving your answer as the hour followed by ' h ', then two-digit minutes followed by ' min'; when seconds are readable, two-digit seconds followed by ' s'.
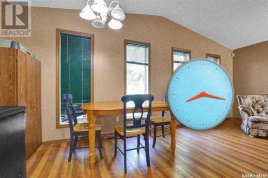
8 h 17 min
